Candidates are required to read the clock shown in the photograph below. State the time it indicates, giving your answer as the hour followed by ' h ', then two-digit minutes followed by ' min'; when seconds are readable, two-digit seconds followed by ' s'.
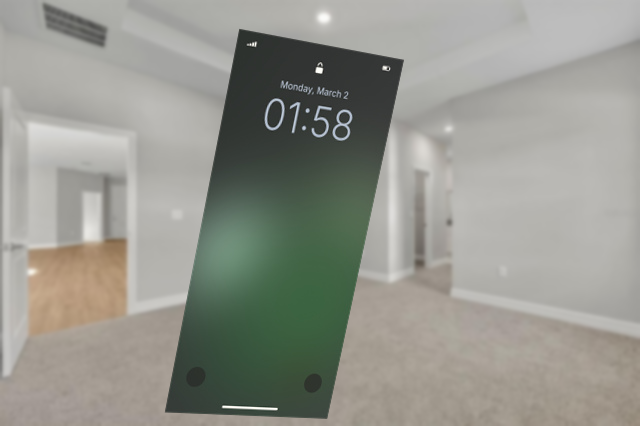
1 h 58 min
